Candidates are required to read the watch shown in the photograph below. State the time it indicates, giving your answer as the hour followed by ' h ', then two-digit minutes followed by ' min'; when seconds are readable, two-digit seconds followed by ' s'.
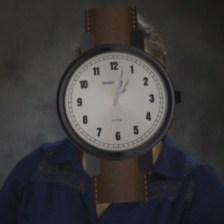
1 h 02 min
